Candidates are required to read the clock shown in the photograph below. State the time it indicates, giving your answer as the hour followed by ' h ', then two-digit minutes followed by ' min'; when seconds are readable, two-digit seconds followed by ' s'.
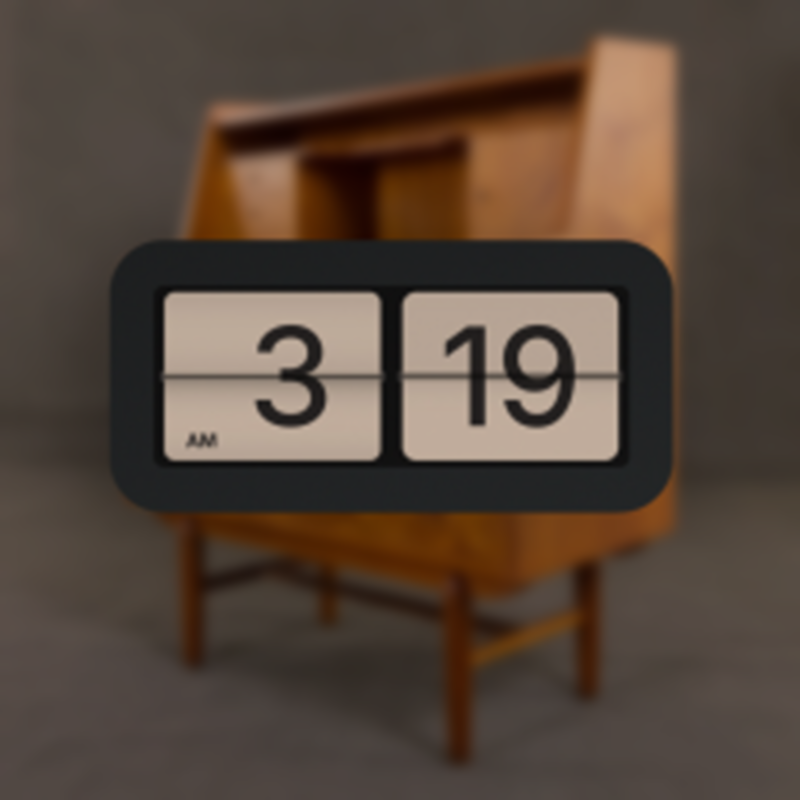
3 h 19 min
